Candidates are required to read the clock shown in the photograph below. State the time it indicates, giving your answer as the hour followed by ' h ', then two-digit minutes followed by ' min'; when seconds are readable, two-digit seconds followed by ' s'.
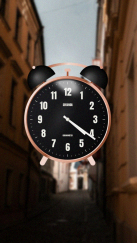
4 h 21 min
